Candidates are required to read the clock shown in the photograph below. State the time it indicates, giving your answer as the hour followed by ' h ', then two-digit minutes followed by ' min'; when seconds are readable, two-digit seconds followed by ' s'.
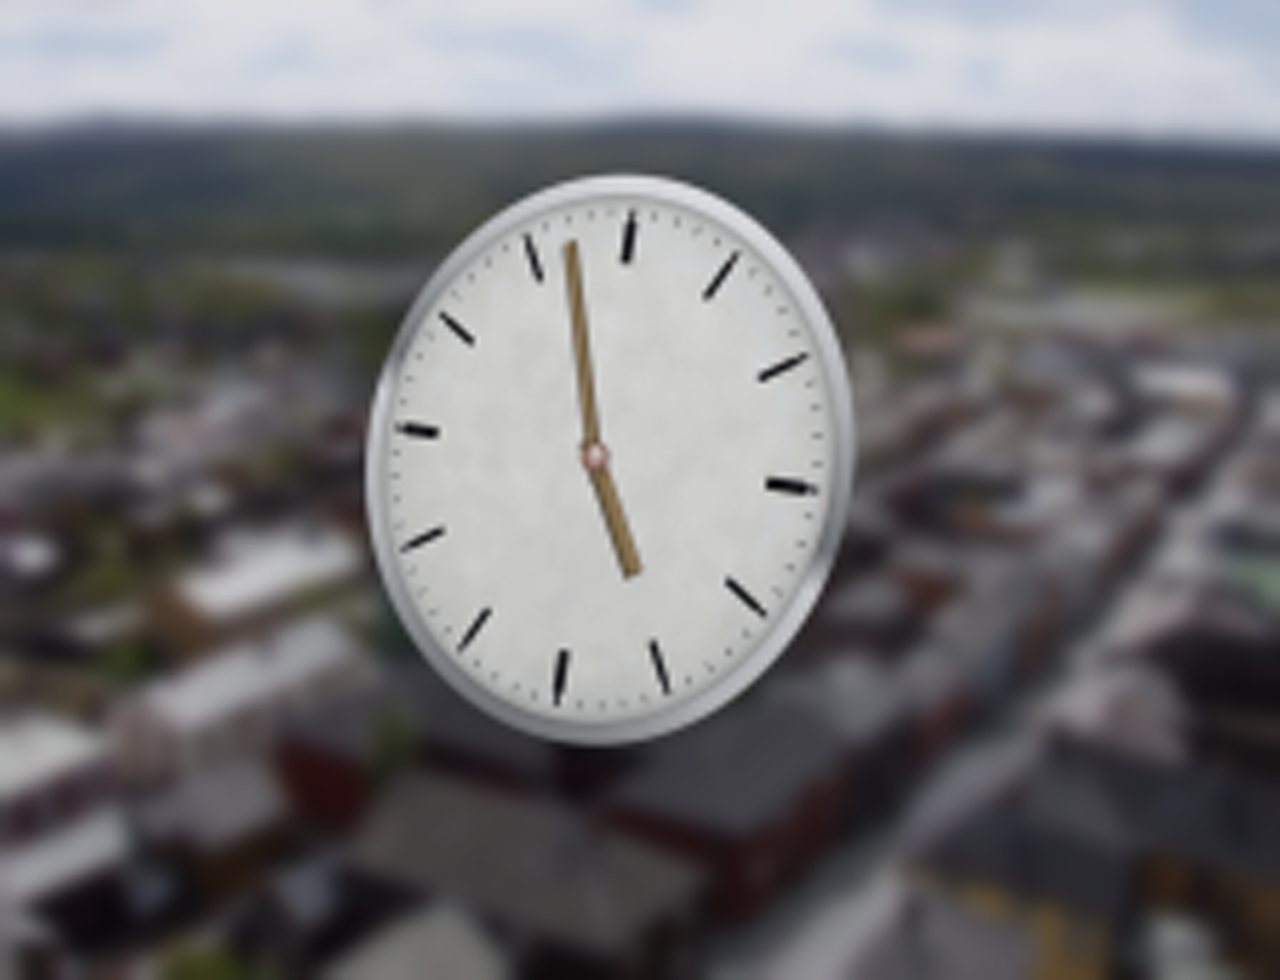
4 h 57 min
